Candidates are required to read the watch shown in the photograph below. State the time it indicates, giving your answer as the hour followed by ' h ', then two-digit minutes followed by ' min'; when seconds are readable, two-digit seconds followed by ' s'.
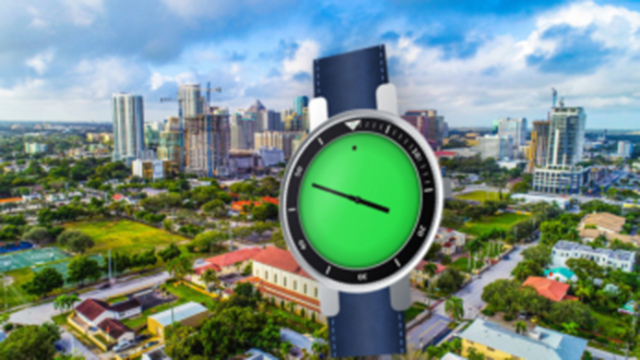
3 h 49 min
